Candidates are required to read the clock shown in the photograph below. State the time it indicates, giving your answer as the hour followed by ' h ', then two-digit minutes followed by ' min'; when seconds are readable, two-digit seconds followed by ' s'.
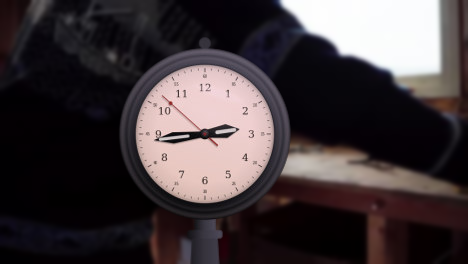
2 h 43 min 52 s
